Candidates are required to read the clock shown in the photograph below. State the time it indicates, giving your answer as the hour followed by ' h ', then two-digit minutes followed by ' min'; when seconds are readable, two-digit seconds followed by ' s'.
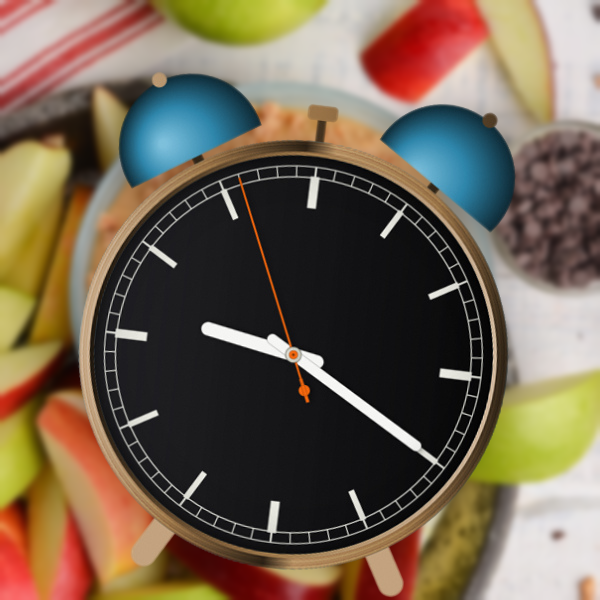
9 h 19 min 56 s
